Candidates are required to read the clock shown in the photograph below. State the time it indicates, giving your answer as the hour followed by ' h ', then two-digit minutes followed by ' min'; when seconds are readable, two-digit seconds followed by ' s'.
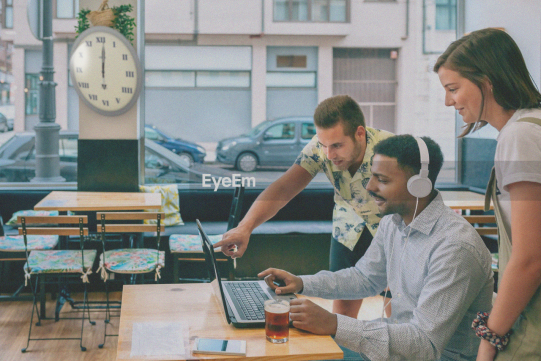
6 h 01 min
